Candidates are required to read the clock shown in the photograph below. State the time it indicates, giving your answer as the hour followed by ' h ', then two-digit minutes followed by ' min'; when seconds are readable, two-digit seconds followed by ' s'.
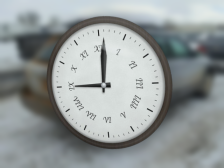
9 h 01 min
